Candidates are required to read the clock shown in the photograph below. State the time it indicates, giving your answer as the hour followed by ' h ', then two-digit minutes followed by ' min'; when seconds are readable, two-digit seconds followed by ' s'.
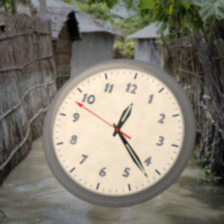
12 h 21 min 48 s
